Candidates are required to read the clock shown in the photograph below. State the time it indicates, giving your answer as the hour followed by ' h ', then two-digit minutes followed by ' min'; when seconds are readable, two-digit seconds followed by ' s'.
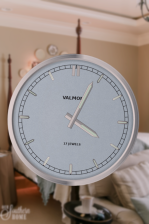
4 h 04 min
